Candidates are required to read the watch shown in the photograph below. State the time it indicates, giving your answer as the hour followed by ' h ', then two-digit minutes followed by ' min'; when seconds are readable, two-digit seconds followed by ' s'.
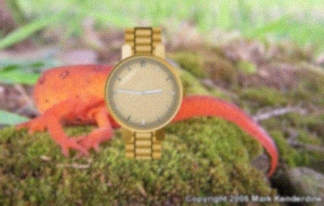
2 h 46 min
